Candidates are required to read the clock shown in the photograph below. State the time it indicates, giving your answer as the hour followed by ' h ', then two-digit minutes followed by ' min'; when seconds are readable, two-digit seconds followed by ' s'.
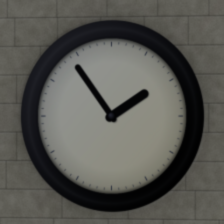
1 h 54 min
